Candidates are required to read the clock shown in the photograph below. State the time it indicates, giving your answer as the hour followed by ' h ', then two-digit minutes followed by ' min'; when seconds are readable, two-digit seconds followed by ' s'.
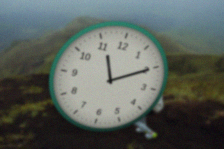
11 h 10 min
